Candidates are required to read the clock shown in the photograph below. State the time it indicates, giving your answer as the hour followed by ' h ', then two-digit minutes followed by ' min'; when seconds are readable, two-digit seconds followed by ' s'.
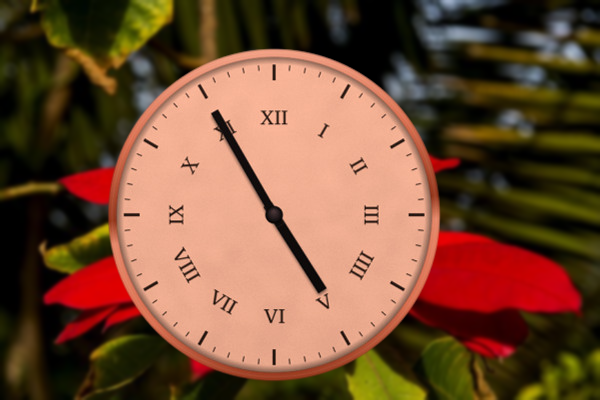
4 h 55 min
